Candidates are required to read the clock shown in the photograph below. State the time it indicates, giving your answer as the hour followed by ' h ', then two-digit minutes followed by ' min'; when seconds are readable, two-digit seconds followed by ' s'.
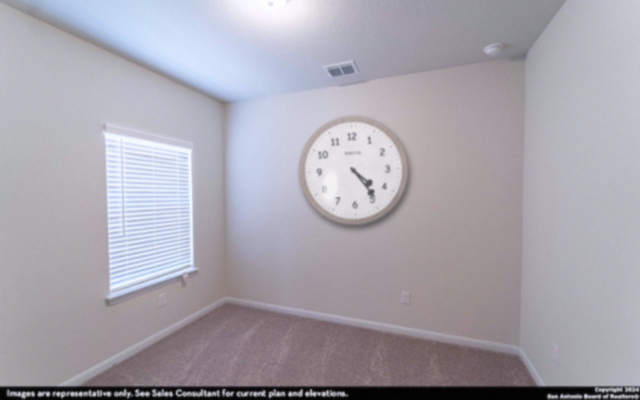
4 h 24 min
